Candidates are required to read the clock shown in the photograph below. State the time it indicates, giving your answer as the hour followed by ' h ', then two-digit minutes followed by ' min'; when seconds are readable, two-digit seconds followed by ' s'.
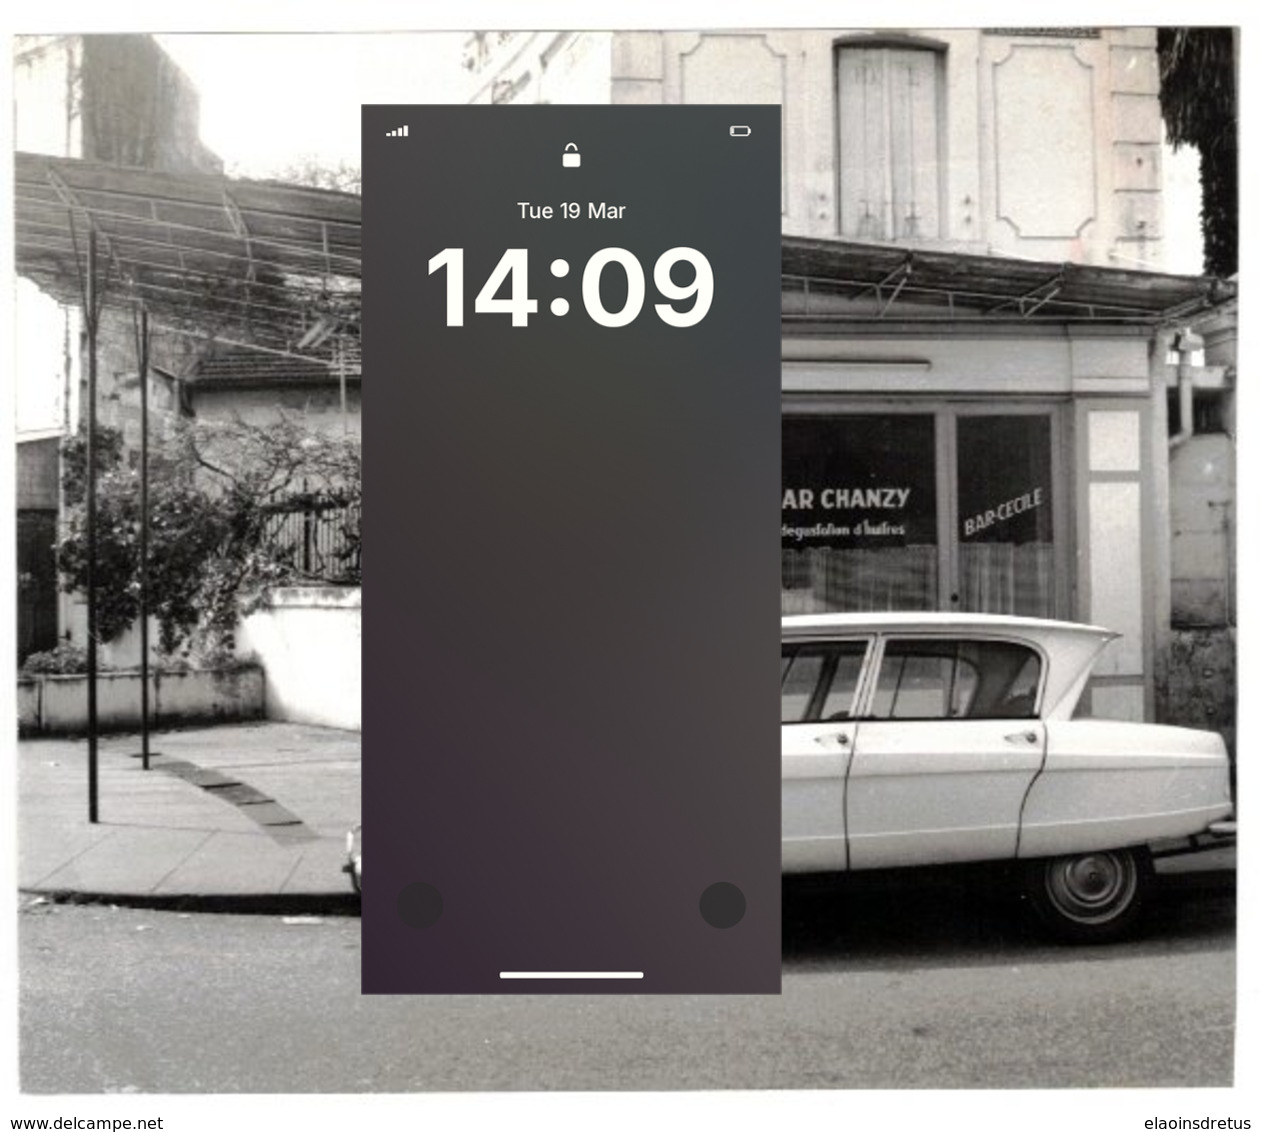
14 h 09 min
